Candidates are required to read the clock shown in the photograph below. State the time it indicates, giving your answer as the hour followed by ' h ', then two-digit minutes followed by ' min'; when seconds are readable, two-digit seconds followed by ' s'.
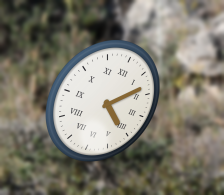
4 h 08 min
